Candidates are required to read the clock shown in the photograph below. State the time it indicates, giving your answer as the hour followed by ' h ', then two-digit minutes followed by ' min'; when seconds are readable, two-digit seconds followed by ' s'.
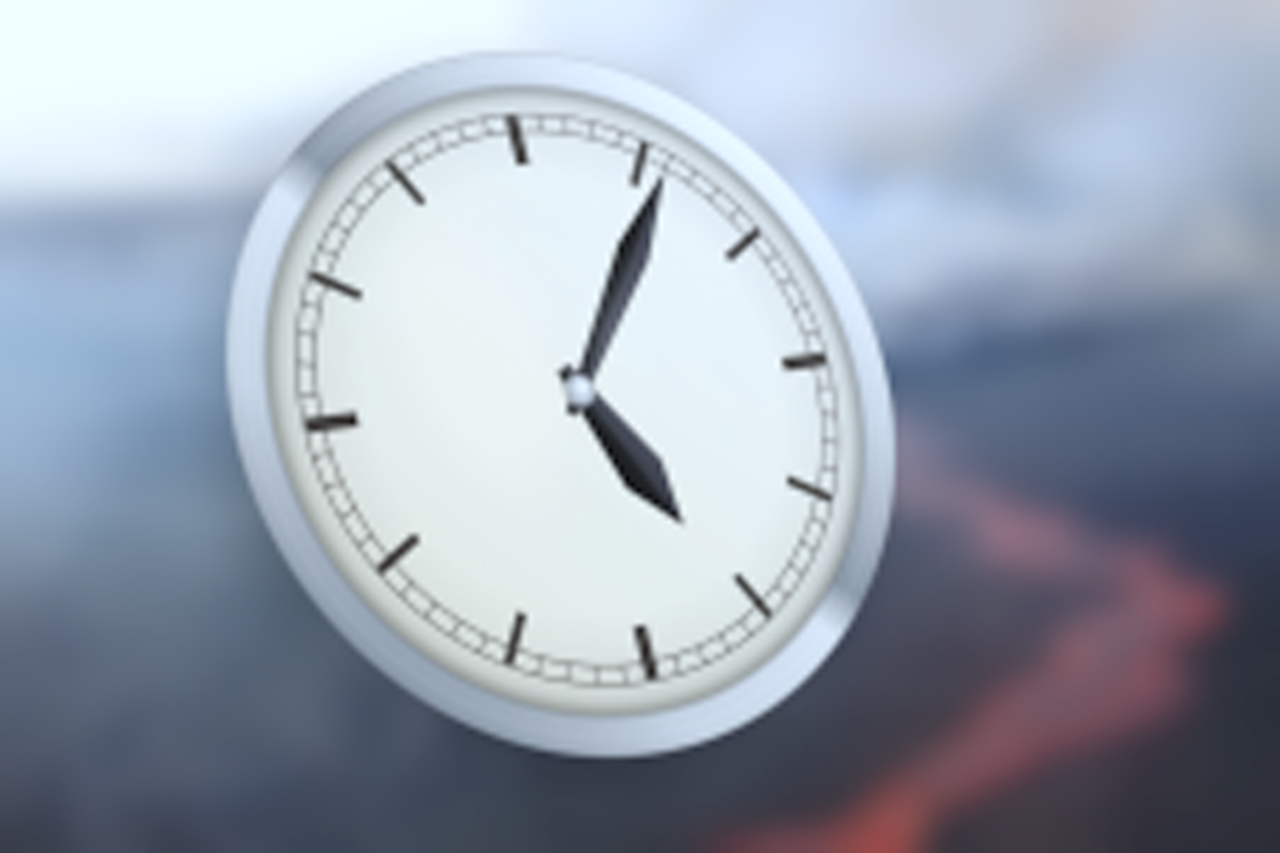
5 h 06 min
